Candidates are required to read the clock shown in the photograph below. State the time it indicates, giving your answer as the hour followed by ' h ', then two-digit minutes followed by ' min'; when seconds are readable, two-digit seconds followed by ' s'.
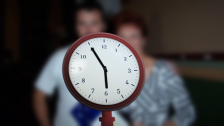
5 h 55 min
